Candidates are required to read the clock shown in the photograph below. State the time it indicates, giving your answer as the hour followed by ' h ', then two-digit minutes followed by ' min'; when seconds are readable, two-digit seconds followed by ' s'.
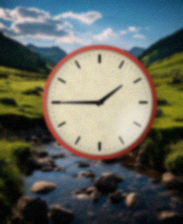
1 h 45 min
